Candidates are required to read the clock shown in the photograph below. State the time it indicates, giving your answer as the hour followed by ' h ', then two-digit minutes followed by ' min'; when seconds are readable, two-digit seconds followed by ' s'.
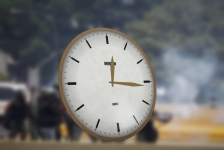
12 h 16 min
